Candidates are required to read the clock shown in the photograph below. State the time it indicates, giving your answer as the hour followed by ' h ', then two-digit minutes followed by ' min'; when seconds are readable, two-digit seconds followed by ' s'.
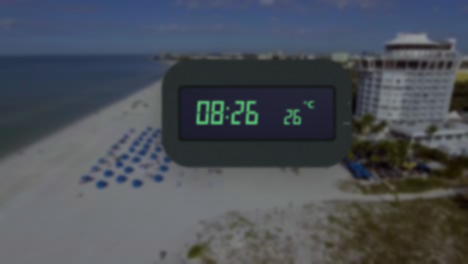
8 h 26 min
